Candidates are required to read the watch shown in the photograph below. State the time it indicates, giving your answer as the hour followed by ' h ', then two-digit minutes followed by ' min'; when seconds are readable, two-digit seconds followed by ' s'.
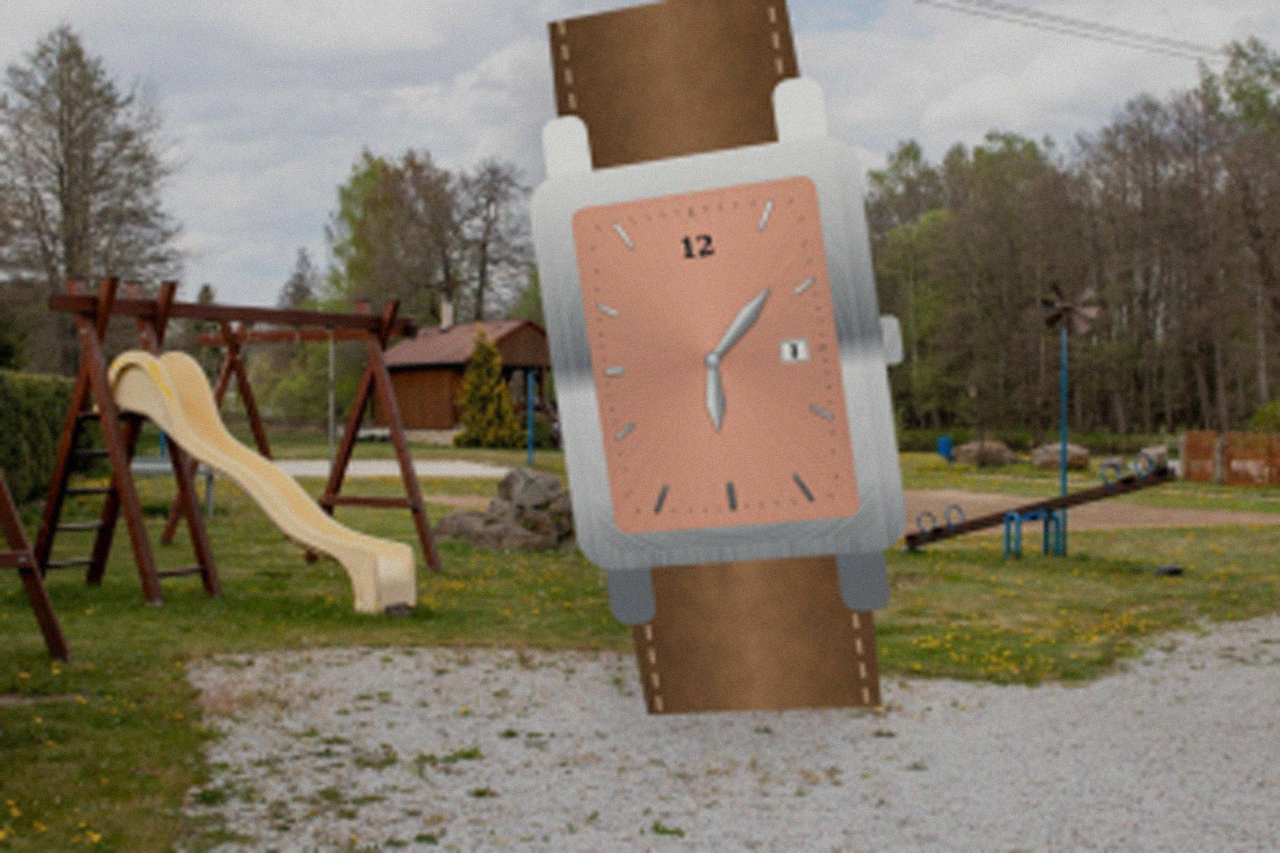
6 h 08 min
